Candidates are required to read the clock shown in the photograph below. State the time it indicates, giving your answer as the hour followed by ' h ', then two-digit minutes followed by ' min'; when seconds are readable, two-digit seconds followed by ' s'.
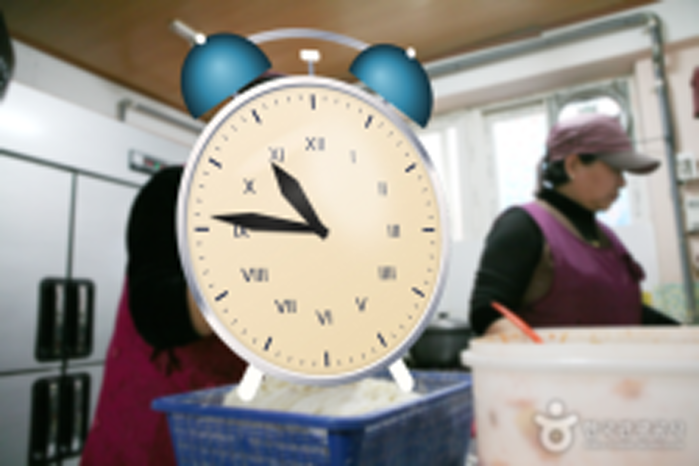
10 h 46 min
